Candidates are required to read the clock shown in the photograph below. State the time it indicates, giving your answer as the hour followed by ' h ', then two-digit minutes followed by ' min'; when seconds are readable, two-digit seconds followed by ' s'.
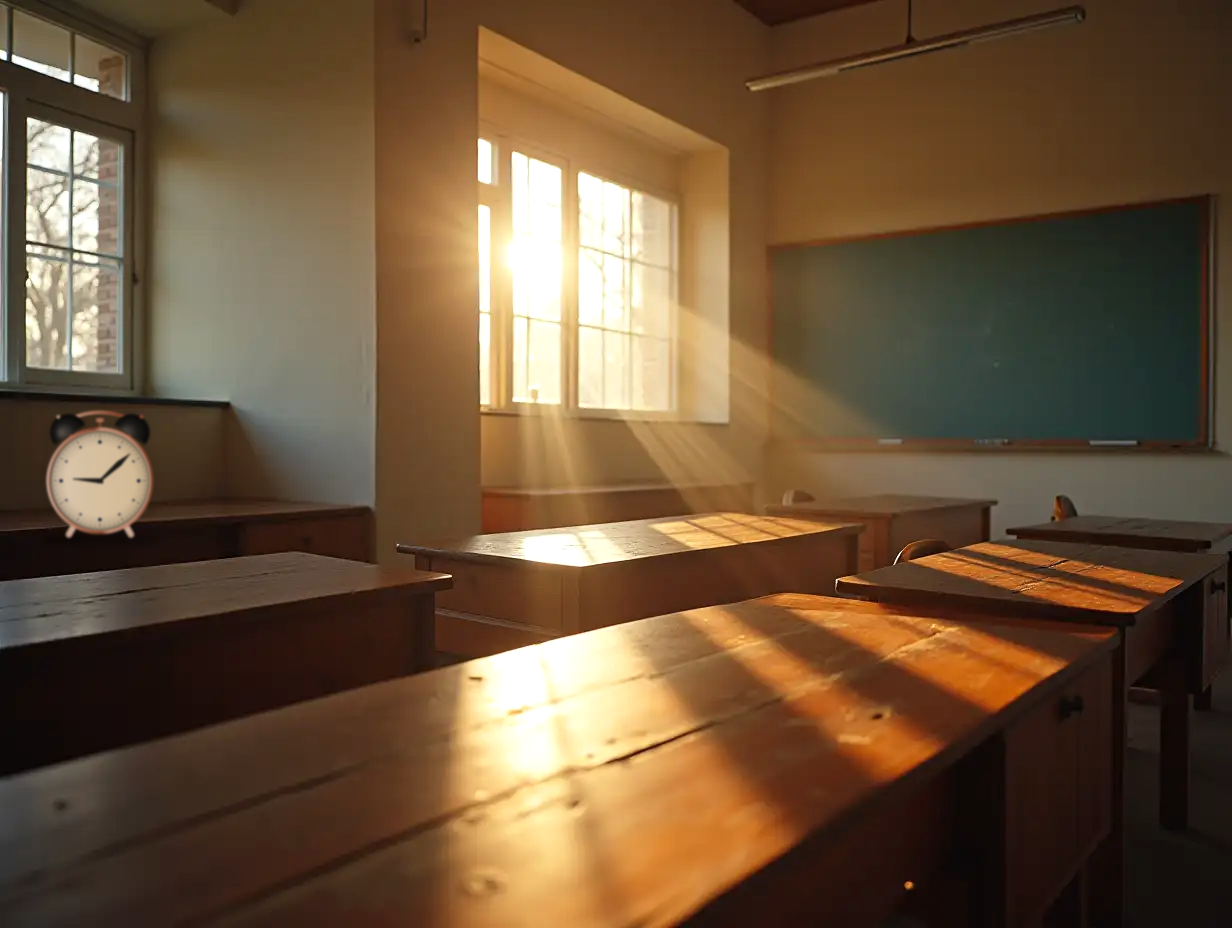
9 h 08 min
